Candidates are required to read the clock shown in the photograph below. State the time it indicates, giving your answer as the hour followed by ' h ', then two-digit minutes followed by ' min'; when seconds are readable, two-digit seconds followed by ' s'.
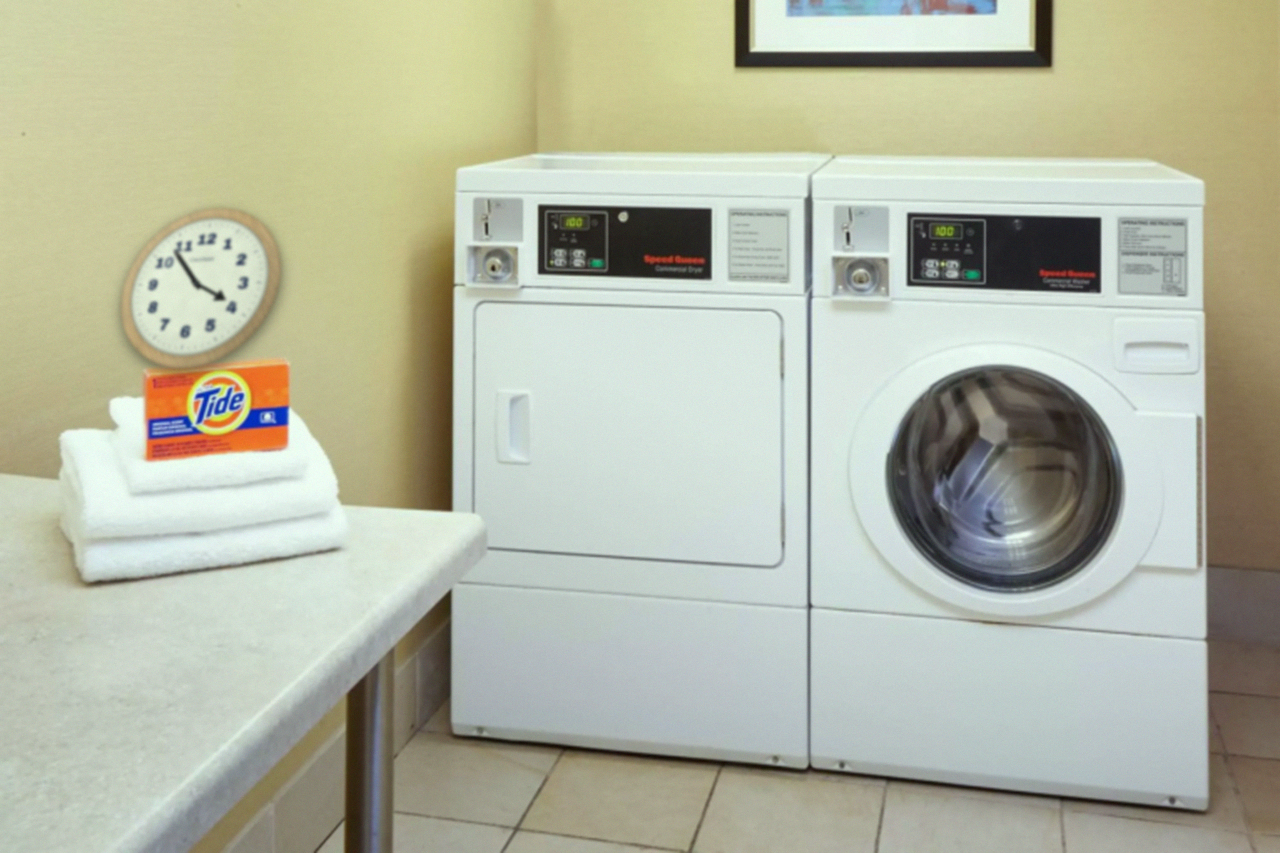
3 h 53 min
